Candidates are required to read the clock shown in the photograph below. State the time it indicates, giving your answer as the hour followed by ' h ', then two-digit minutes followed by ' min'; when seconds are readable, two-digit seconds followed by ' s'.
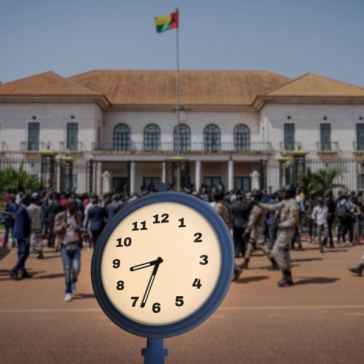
8 h 33 min
